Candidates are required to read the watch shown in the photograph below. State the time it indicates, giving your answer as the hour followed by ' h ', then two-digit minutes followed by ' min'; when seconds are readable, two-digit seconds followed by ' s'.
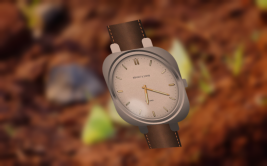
6 h 19 min
